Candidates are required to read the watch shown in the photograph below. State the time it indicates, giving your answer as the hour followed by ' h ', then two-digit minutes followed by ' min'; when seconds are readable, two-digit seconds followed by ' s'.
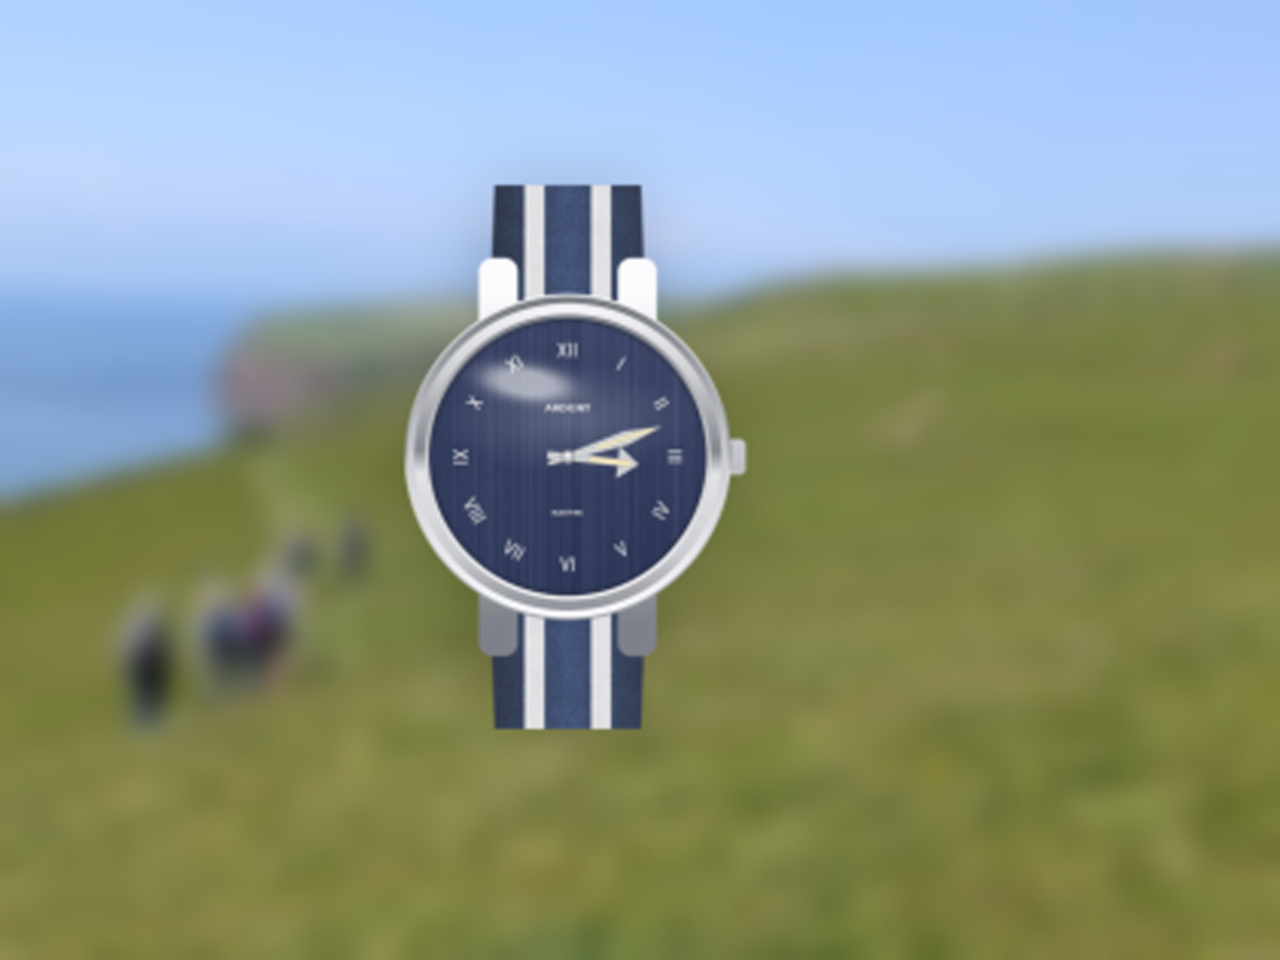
3 h 12 min
